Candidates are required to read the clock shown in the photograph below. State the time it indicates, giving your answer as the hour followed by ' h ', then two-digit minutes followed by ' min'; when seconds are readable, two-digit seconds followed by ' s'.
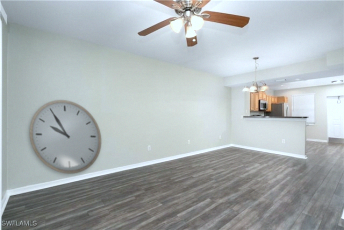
9 h 55 min
